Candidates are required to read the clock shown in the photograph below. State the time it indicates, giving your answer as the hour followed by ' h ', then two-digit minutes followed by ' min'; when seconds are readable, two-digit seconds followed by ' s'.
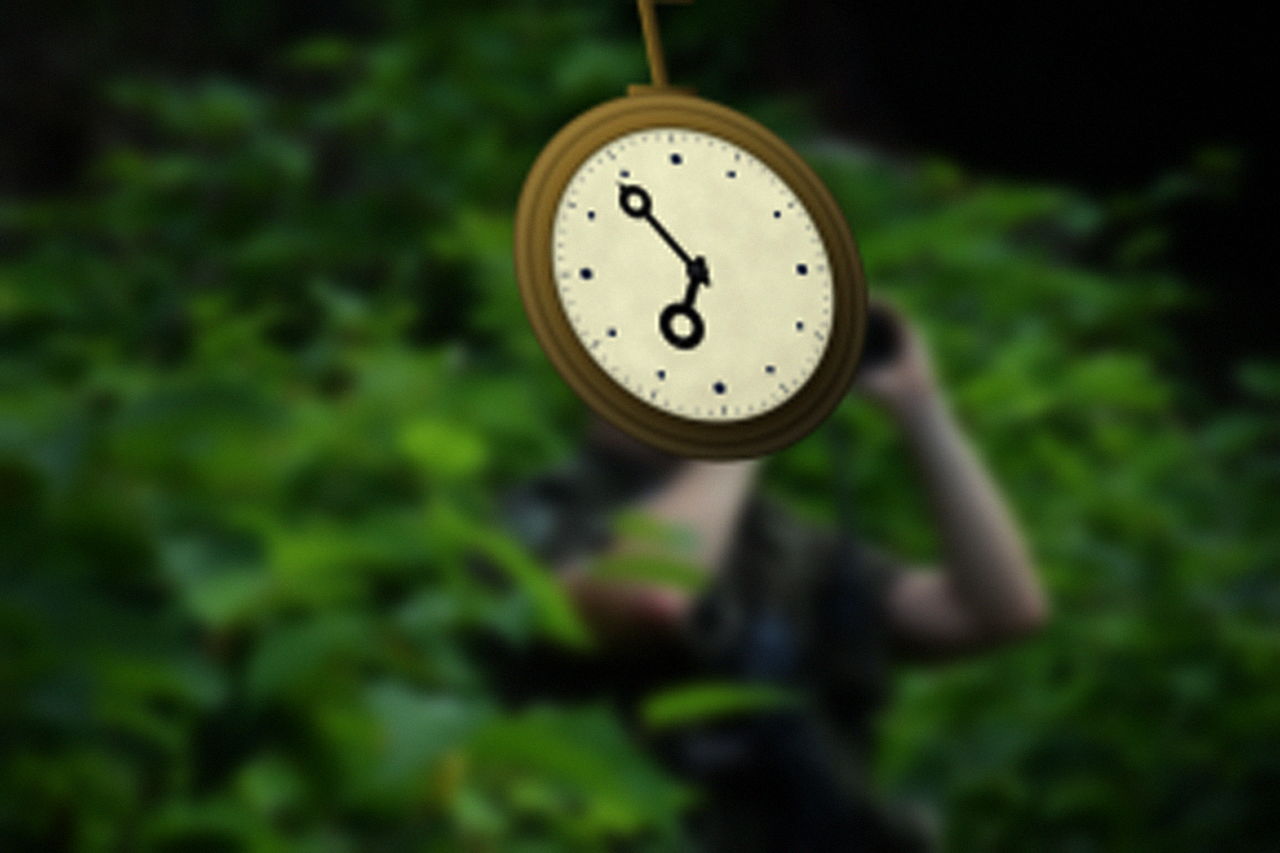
6 h 54 min
